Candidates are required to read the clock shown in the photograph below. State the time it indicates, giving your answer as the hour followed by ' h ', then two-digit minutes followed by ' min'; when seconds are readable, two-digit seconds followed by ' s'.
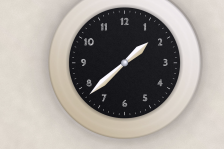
1 h 38 min
